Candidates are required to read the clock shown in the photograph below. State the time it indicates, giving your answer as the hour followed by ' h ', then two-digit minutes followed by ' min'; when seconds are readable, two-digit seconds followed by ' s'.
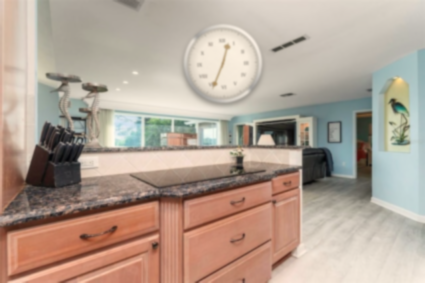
12 h 34 min
